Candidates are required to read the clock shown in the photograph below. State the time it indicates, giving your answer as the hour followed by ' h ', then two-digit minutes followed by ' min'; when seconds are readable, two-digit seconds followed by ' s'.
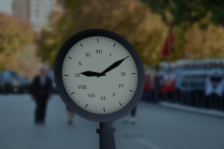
9 h 10 min
